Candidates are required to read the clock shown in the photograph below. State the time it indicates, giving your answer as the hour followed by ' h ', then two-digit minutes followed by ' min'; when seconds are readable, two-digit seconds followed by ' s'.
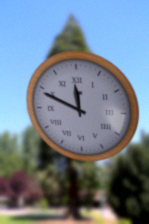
11 h 49 min
